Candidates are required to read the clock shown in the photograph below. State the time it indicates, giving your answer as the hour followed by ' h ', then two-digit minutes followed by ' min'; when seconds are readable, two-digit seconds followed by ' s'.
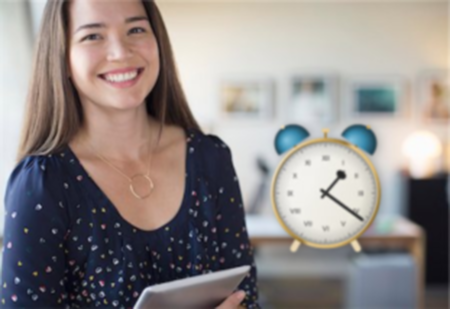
1 h 21 min
